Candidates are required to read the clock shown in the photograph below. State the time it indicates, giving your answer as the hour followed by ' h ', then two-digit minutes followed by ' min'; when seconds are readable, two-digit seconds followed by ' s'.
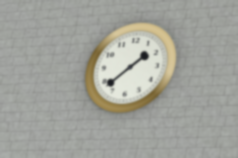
1 h 38 min
